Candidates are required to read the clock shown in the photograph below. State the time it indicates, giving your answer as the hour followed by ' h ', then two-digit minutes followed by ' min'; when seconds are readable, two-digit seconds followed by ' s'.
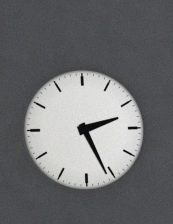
2 h 26 min
